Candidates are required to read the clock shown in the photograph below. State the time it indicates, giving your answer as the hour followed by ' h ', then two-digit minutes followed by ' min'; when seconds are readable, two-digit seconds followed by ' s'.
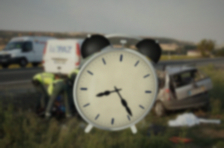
8 h 24 min
